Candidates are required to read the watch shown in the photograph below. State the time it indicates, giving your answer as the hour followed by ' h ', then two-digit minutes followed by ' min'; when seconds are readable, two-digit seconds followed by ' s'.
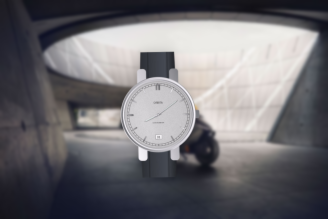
8 h 09 min
